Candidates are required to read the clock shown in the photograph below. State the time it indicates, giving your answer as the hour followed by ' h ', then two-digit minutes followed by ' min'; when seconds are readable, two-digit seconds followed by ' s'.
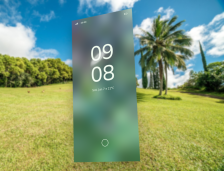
9 h 08 min
